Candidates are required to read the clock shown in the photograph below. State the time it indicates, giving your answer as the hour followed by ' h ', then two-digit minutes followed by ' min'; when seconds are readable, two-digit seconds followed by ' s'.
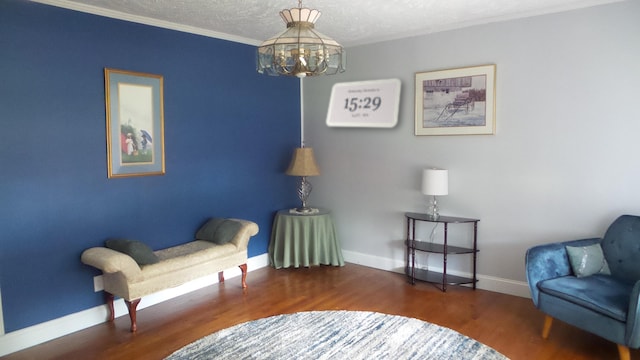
15 h 29 min
